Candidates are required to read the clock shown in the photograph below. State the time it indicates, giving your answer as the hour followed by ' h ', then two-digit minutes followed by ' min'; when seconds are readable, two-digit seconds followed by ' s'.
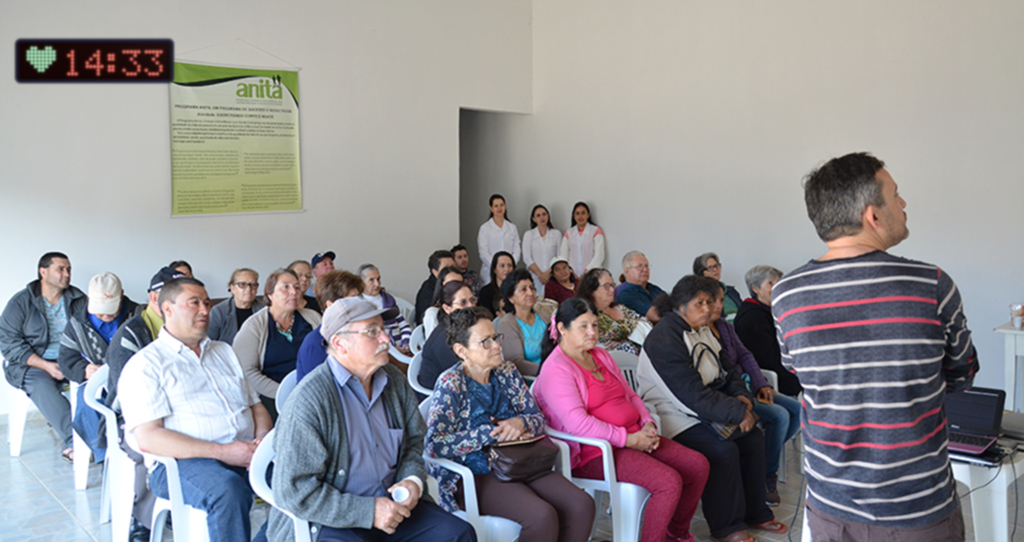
14 h 33 min
